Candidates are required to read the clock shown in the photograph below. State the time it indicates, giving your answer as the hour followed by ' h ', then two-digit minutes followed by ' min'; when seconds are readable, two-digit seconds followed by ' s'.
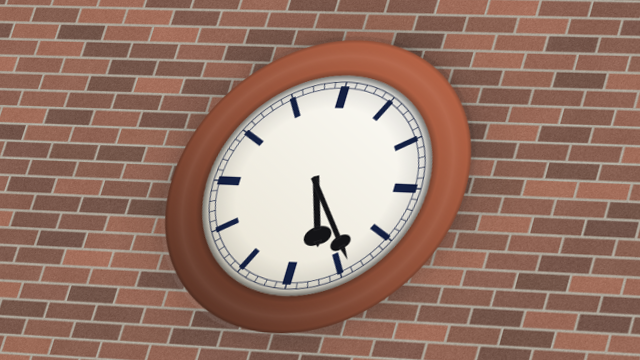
5 h 24 min
